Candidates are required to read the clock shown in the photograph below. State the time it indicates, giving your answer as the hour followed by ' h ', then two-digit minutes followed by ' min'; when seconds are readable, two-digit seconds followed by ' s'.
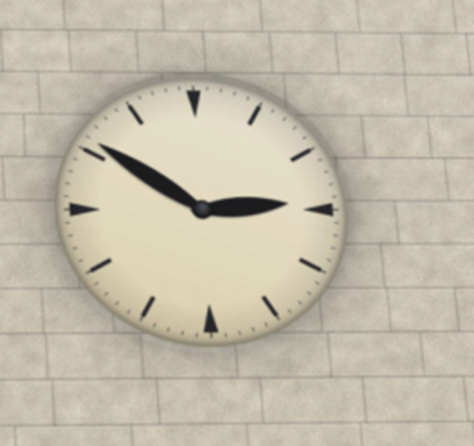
2 h 51 min
